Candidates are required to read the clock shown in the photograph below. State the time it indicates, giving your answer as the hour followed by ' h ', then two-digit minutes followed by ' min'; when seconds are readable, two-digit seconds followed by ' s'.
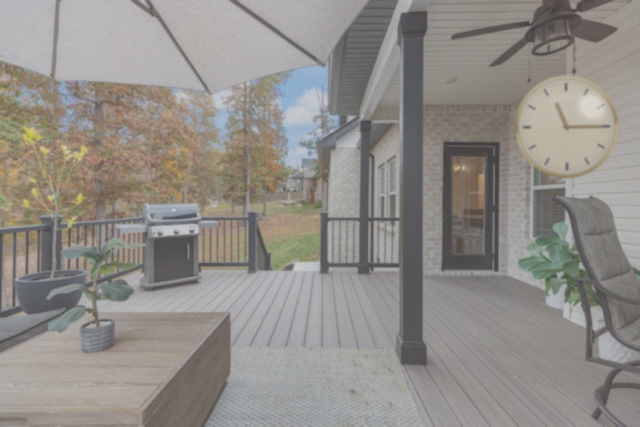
11 h 15 min
